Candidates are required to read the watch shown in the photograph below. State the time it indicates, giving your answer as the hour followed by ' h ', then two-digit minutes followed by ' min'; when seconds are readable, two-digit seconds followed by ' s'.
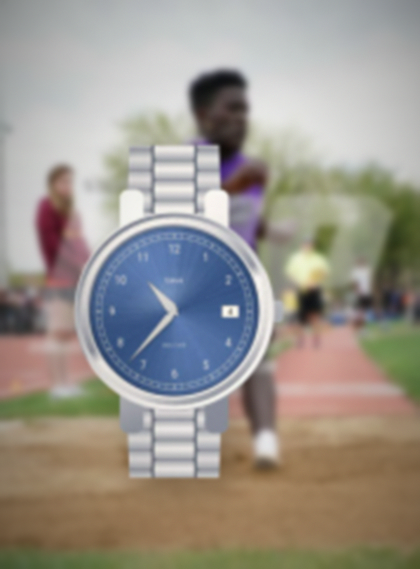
10 h 37 min
